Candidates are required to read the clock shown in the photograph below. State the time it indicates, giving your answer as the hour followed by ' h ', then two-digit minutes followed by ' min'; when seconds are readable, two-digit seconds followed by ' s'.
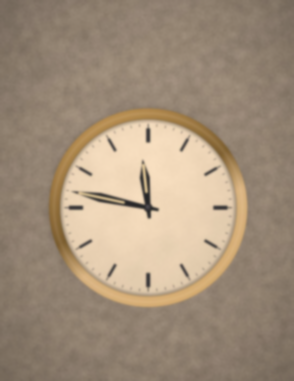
11 h 47 min
